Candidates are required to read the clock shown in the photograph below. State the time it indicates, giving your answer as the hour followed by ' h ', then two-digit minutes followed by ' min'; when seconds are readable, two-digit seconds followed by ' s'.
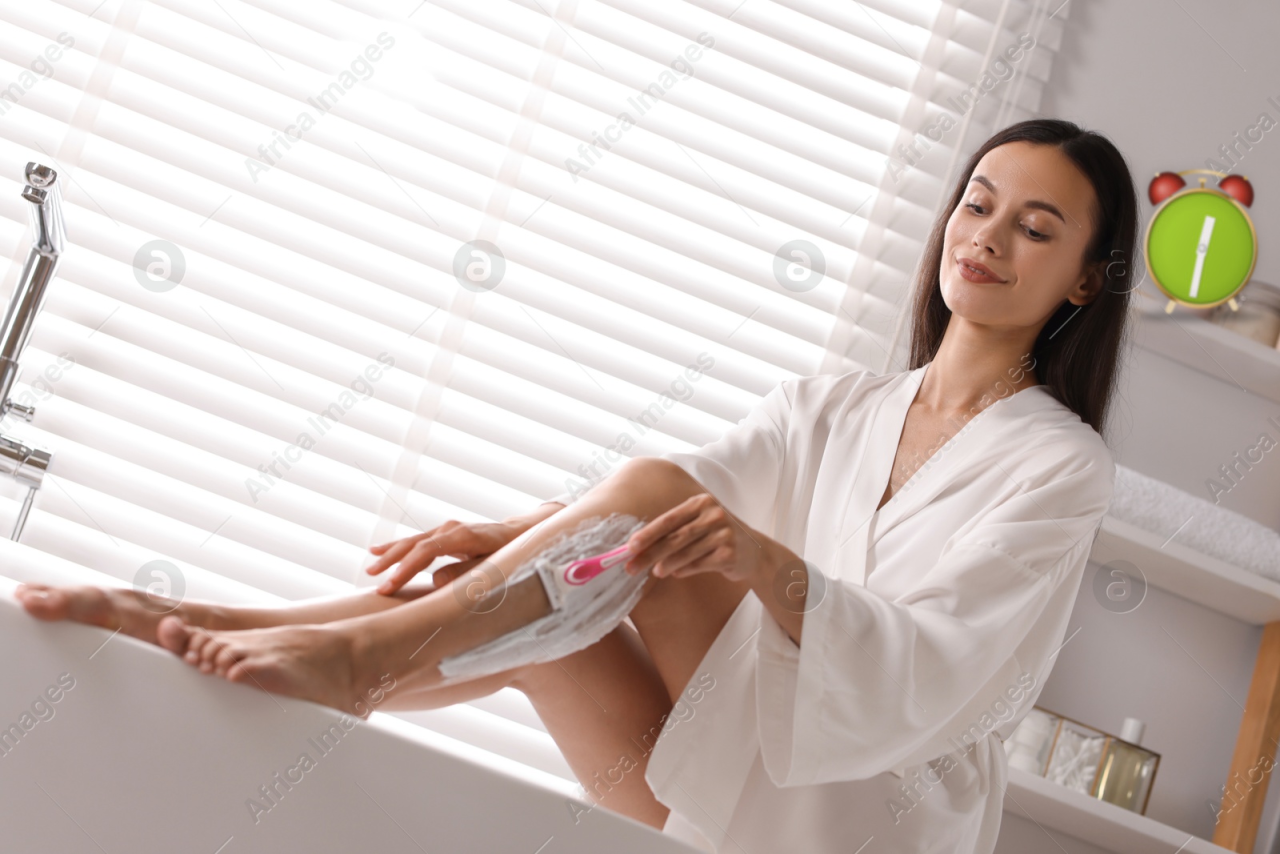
12 h 32 min
